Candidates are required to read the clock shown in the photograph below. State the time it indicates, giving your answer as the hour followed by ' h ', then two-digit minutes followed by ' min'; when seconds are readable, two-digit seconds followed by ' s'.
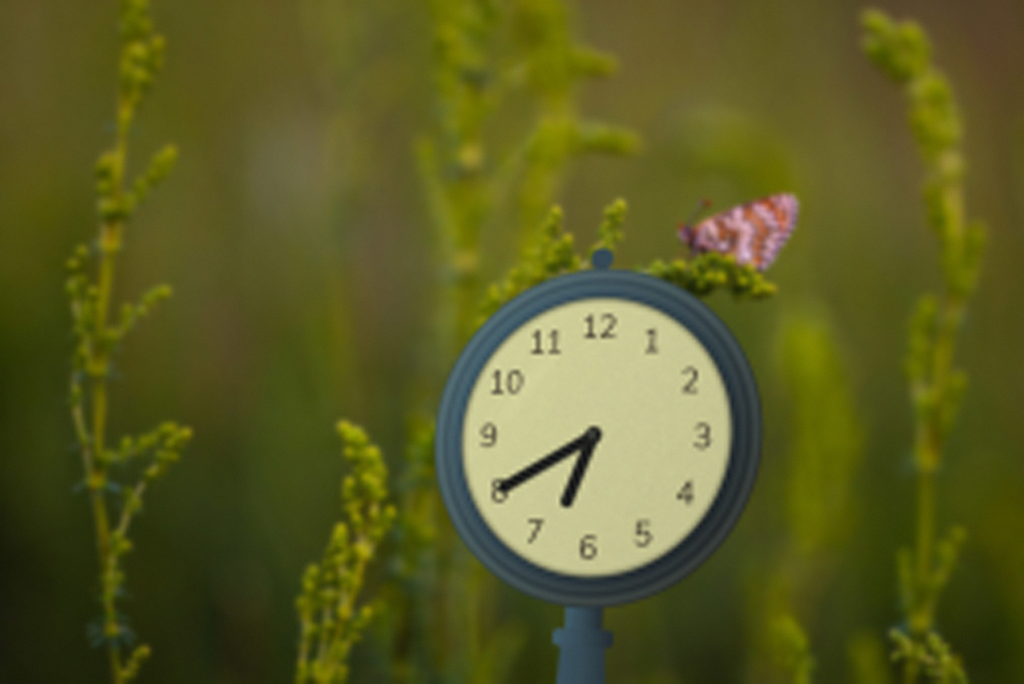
6 h 40 min
